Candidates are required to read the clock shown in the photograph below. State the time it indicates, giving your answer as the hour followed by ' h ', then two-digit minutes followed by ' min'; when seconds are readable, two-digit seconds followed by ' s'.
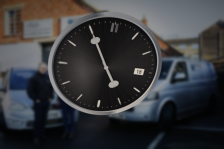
4 h 55 min
